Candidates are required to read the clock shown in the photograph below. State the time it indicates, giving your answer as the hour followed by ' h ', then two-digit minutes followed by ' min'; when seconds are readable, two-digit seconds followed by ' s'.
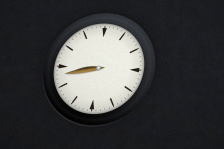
8 h 43 min
